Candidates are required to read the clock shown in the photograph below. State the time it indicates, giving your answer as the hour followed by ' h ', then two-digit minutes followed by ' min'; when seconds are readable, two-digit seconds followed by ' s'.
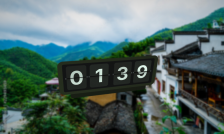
1 h 39 min
